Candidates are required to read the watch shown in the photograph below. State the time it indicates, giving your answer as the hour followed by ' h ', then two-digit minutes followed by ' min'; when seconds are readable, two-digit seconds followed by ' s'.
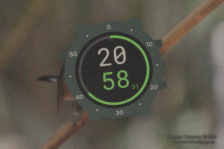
20 h 58 min
